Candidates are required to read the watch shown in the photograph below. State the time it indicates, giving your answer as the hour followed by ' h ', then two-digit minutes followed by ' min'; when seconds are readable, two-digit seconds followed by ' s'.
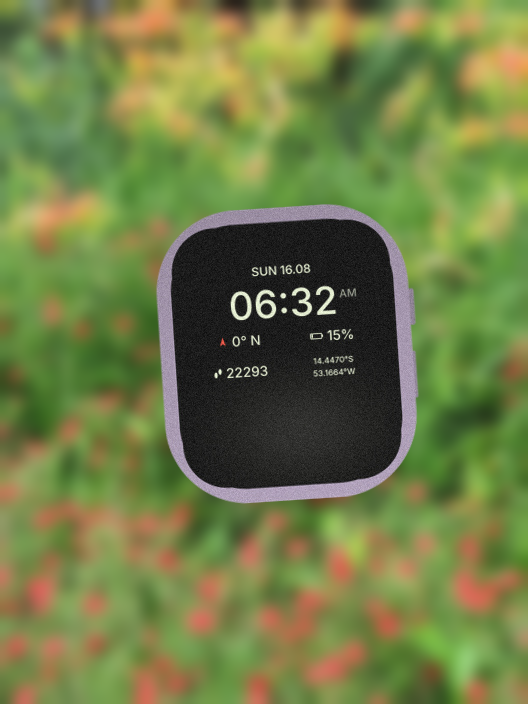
6 h 32 min
